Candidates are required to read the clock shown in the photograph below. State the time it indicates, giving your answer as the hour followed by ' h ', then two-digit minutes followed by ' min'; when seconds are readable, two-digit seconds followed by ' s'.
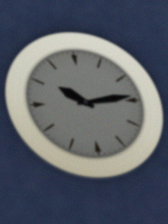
10 h 14 min
